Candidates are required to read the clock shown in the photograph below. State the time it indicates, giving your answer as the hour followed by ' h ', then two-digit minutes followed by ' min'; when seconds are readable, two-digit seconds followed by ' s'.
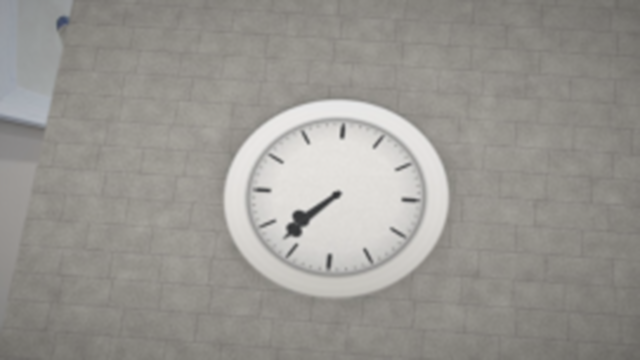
7 h 37 min
